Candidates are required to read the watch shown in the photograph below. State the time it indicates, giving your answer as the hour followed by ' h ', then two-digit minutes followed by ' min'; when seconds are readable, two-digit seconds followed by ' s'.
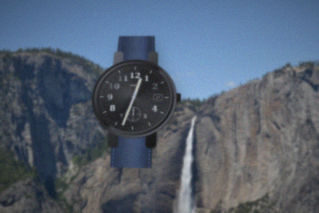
12 h 33 min
